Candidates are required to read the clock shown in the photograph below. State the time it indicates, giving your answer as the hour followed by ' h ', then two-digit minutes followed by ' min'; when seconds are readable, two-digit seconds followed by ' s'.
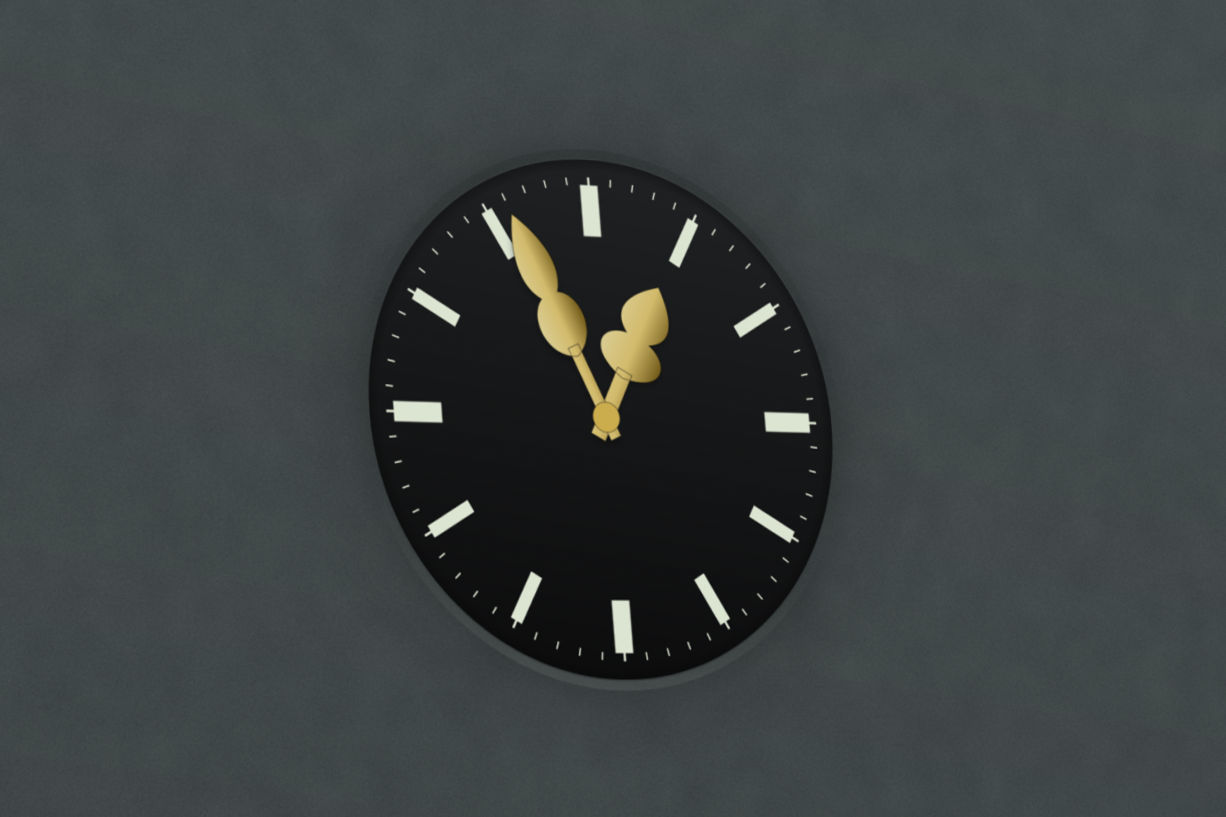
12 h 56 min
